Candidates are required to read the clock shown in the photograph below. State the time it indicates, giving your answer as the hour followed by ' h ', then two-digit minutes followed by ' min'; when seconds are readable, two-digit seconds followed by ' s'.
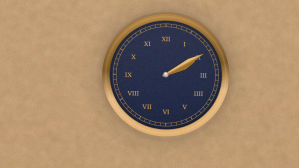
2 h 10 min
